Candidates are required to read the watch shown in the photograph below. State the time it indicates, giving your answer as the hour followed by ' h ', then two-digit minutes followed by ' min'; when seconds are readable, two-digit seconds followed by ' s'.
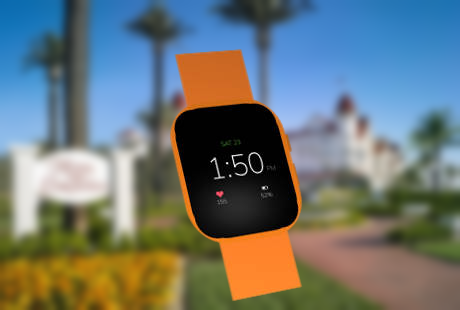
1 h 50 min
